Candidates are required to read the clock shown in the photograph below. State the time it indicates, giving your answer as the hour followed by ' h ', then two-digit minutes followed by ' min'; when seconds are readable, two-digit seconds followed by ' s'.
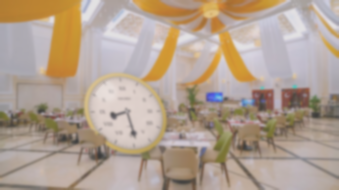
8 h 29 min
